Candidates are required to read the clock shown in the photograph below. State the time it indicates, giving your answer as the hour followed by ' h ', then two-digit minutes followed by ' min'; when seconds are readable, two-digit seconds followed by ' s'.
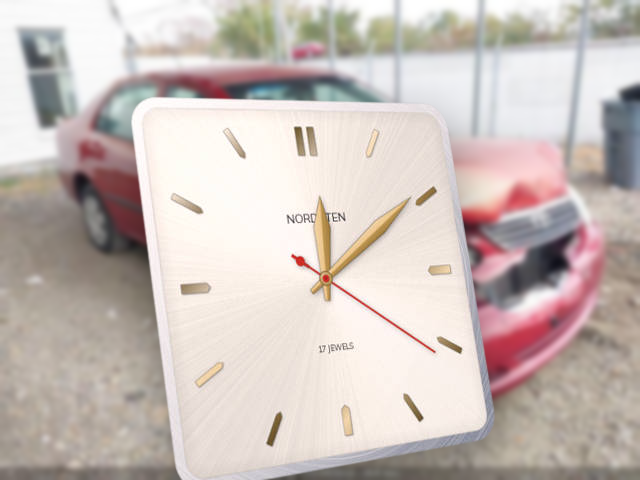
12 h 09 min 21 s
